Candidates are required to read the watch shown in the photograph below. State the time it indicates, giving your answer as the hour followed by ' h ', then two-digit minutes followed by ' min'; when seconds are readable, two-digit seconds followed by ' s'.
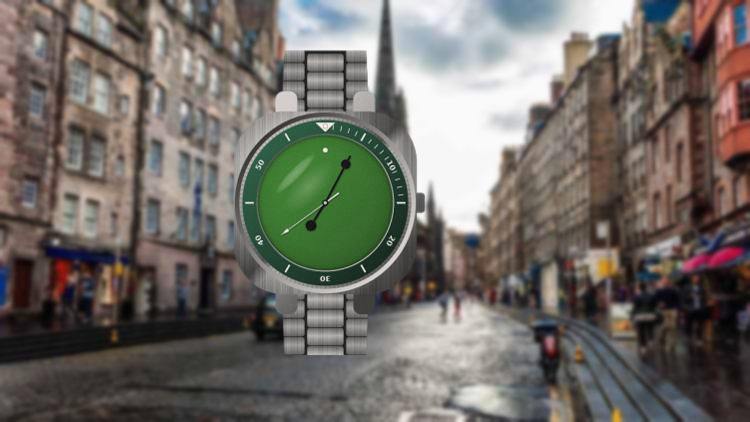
7 h 04 min 39 s
